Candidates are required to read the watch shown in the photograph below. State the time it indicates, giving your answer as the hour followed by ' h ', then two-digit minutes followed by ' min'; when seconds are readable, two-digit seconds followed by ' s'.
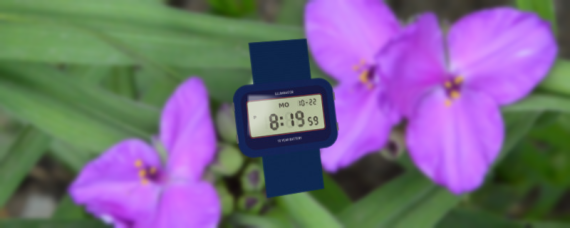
8 h 19 min 59 s
